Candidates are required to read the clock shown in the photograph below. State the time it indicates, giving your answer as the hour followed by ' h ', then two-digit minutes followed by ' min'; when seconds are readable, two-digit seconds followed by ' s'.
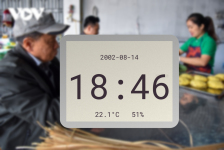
18 h 46 min
